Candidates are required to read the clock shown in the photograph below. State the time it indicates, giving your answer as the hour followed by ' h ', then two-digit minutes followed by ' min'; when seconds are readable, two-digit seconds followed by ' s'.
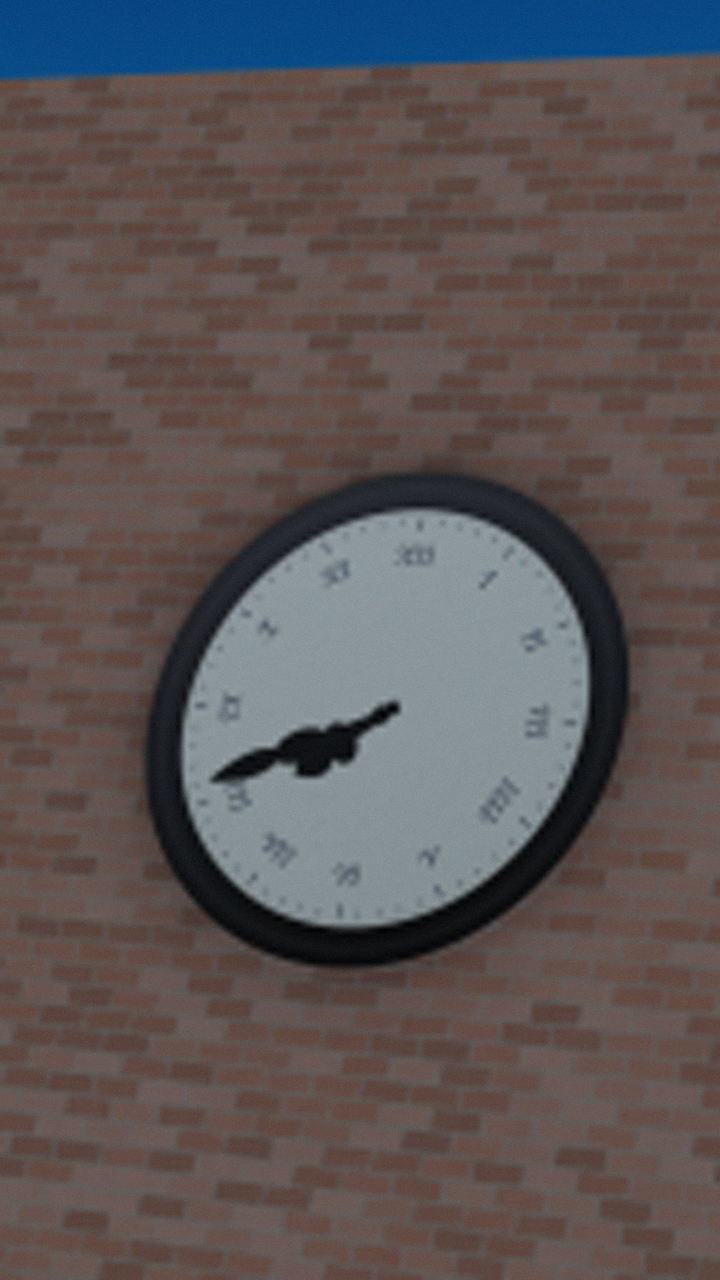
7 h 41 min
